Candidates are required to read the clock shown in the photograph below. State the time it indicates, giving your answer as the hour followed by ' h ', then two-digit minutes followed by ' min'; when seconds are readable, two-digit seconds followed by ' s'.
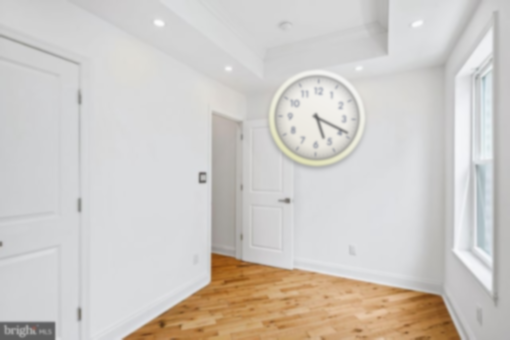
5 h 19 min
